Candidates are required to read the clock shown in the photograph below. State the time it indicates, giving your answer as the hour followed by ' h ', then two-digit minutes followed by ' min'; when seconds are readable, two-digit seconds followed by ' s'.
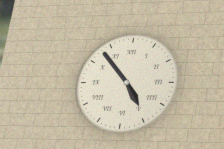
4 h 53 min
